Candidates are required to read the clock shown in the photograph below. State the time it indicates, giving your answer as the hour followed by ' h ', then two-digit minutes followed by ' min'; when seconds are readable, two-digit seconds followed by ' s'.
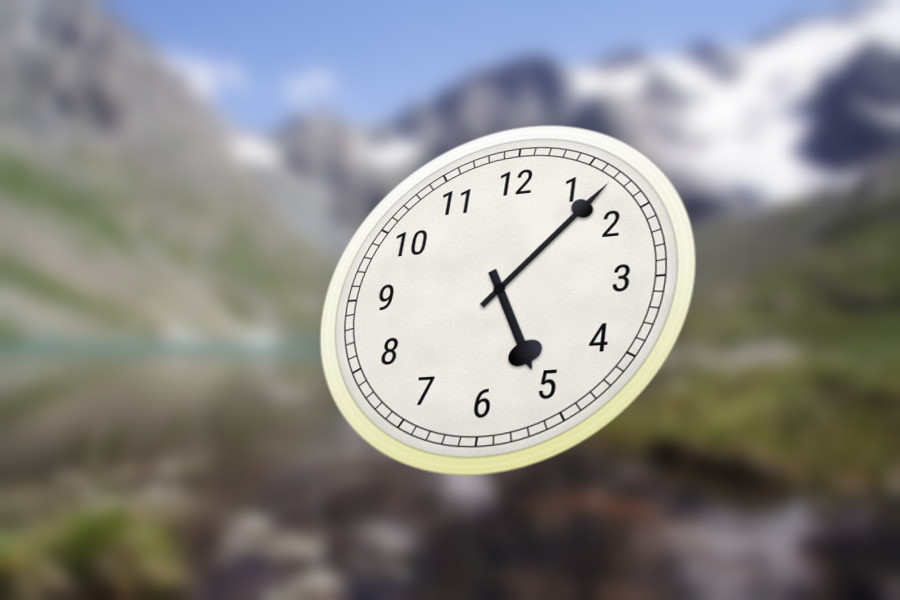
5 h 07 min
